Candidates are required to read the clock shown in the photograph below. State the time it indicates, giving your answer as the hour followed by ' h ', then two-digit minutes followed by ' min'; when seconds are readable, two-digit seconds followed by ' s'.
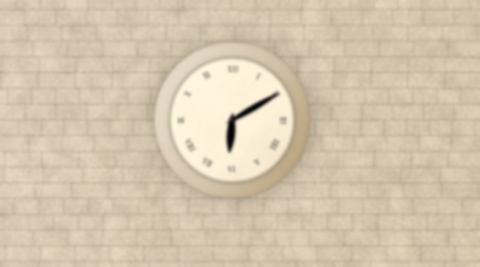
6 h 10 min
